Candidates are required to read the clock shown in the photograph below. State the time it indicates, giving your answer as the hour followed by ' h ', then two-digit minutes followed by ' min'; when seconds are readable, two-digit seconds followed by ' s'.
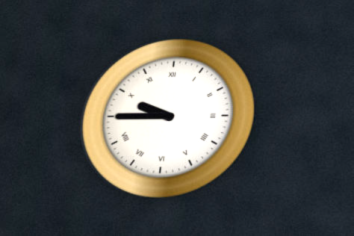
9 h 45 min
